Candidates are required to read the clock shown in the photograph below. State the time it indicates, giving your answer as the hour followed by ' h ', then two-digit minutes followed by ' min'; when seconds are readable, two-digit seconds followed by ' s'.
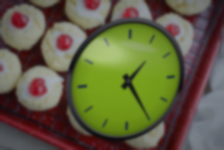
1 h 25 min
